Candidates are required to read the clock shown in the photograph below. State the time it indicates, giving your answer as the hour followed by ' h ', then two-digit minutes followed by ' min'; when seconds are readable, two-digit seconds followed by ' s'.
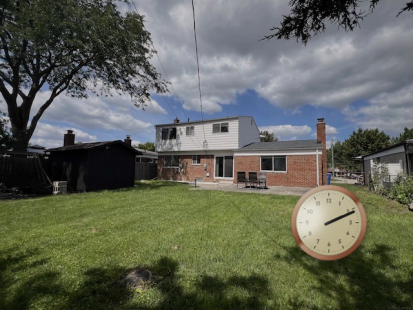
2 h 11 min
